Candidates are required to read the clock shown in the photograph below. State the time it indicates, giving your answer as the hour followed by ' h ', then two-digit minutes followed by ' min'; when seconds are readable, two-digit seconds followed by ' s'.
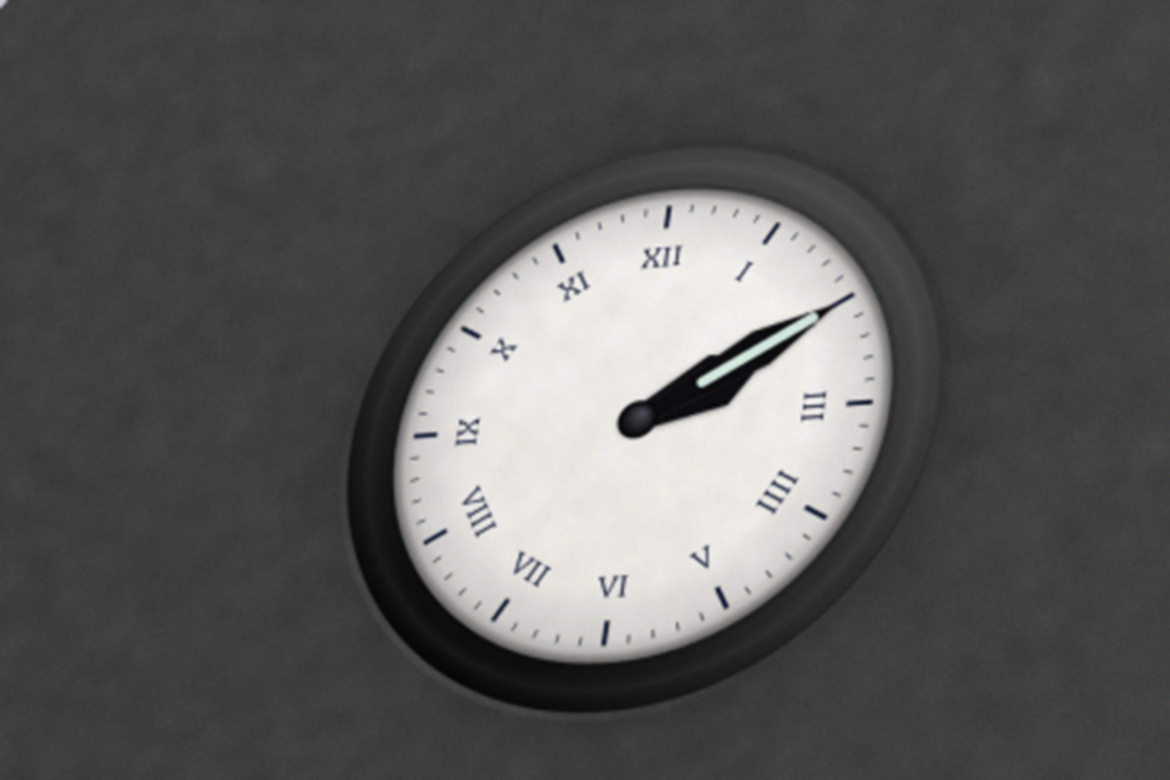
2 h 10 min
